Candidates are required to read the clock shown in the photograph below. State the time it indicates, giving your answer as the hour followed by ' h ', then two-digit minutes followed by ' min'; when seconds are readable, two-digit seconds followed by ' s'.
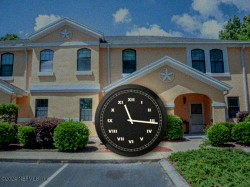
11 h 16 min
